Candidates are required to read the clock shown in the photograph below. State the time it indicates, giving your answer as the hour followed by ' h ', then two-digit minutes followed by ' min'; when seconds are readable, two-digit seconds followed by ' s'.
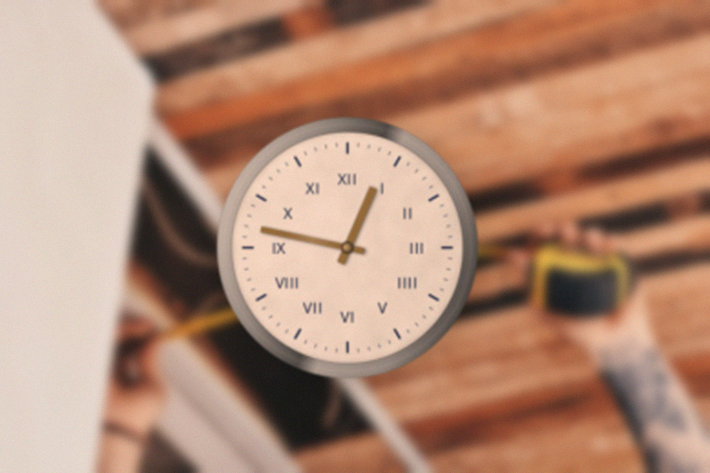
12 h 47 min
